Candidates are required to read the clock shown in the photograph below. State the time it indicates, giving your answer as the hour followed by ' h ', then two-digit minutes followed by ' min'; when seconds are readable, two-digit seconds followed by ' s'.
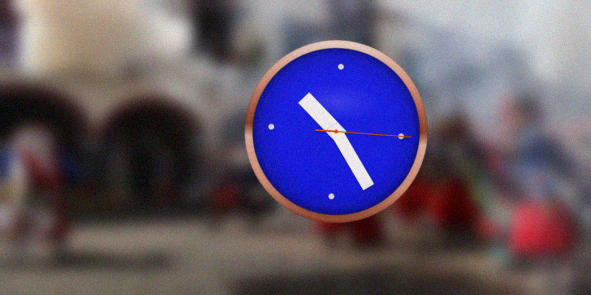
10 h 24 min 15 s
